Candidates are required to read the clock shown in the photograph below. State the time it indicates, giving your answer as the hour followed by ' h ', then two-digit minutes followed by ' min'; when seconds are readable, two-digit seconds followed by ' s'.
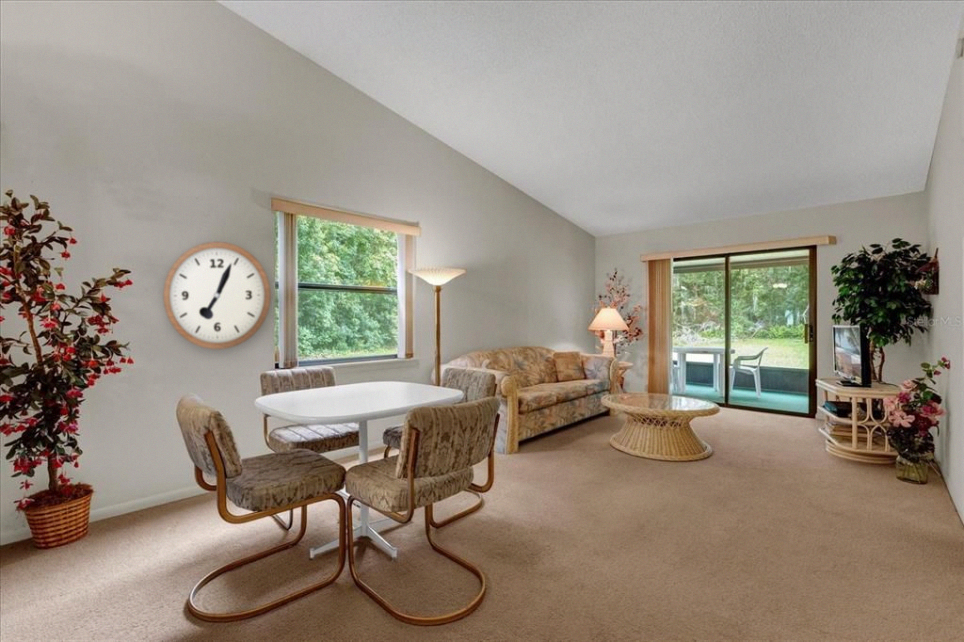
7 h 04 min
